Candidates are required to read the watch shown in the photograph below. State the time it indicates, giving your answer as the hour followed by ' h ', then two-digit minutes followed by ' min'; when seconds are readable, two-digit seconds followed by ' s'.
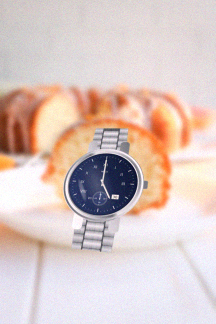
5 h 00 min
